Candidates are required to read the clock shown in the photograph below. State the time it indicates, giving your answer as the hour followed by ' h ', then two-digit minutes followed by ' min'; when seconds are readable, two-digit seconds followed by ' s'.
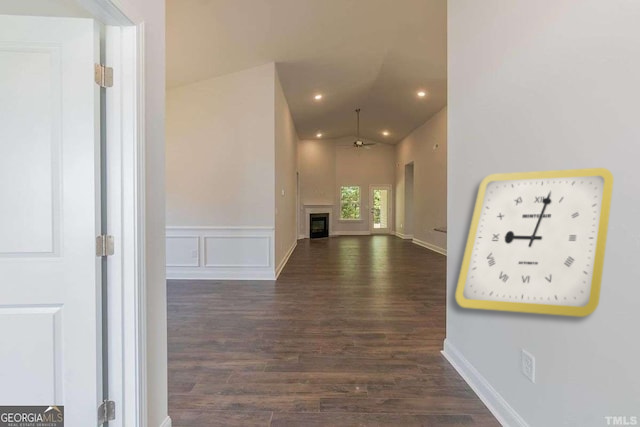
9 h 02 min
